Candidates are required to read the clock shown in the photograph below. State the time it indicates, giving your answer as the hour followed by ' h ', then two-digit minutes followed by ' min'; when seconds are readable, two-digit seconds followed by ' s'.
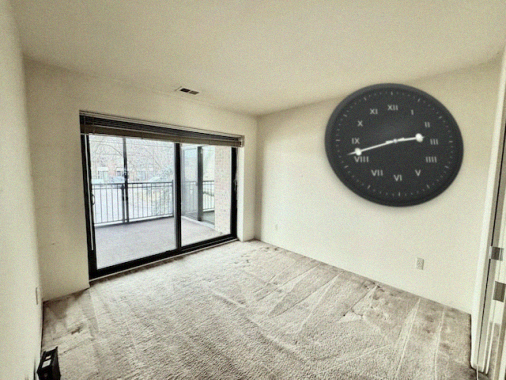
2 h 42 min
